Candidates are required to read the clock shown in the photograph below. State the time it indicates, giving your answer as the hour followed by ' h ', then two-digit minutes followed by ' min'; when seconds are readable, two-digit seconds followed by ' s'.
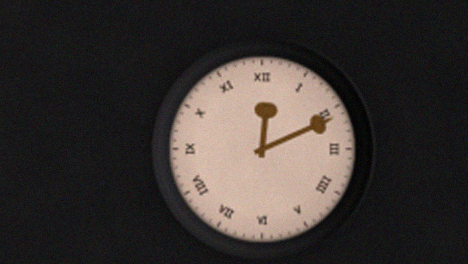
12 h 11 min
